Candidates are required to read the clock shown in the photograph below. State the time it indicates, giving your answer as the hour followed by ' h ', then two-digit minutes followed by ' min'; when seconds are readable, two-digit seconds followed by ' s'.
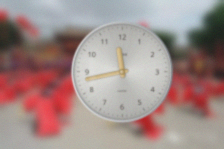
11 h 43 min
